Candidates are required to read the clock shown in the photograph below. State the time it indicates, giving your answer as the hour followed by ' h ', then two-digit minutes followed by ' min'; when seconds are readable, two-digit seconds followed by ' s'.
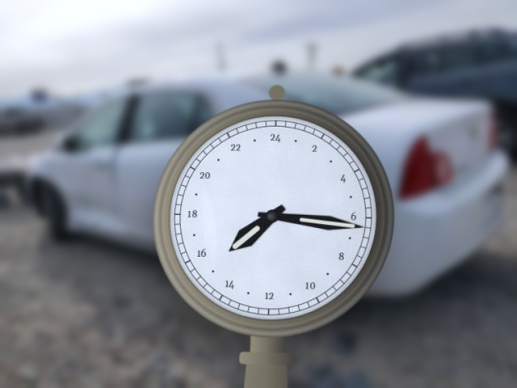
15 h 16 min
